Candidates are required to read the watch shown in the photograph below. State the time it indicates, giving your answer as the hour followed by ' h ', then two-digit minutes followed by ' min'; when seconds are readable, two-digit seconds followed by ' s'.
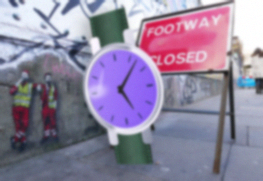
5 h 07 min
